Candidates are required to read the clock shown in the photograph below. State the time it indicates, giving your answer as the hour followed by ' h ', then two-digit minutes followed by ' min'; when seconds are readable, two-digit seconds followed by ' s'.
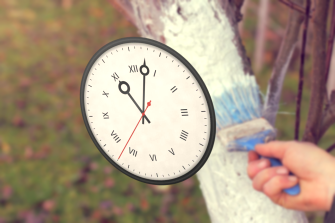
11 h 02 min 37 s
